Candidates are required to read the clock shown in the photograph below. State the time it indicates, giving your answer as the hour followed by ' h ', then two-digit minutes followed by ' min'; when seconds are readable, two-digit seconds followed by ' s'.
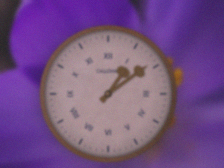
1 h 09 min
